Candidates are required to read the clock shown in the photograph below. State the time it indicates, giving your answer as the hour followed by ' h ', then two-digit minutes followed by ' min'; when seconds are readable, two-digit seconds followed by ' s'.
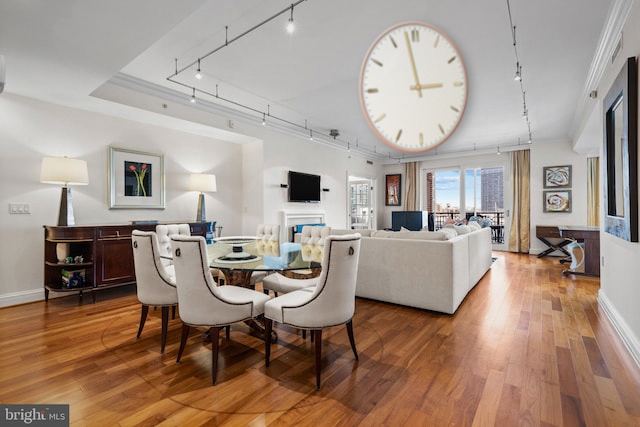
2 h 58 min
